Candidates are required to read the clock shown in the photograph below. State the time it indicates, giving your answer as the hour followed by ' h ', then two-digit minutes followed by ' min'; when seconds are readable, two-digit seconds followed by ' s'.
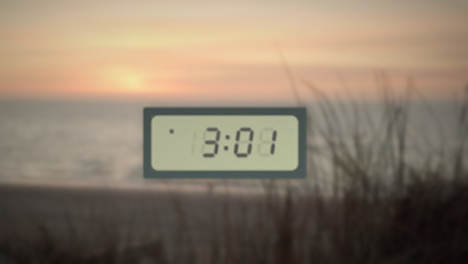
3 h 01 min
